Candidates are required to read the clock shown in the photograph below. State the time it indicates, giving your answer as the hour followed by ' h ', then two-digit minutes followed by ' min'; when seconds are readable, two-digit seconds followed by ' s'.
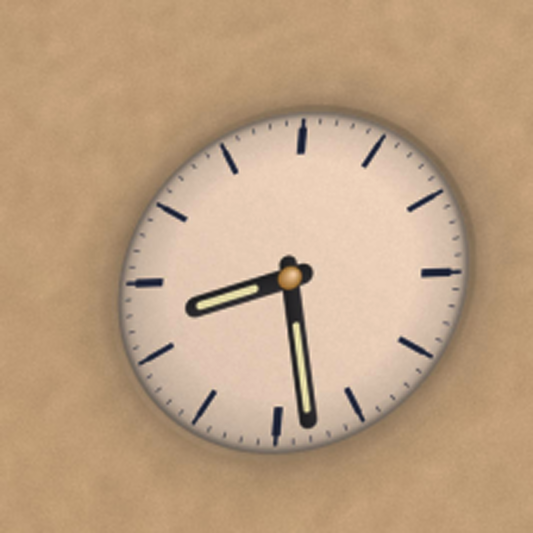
8 h 28 min
